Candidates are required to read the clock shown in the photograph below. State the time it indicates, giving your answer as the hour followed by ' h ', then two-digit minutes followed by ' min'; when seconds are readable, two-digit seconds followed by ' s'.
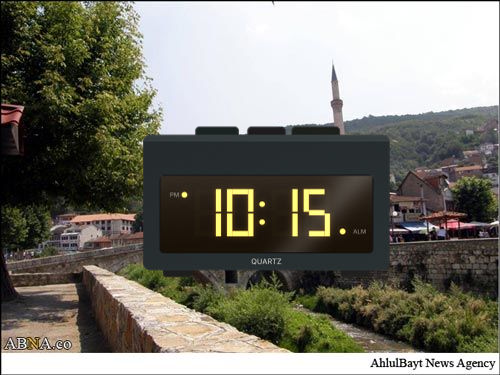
10 h 15 min
